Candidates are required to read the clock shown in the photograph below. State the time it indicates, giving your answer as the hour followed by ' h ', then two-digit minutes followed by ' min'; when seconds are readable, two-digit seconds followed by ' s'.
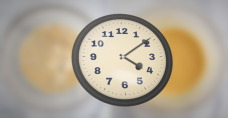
4 h 09 min
